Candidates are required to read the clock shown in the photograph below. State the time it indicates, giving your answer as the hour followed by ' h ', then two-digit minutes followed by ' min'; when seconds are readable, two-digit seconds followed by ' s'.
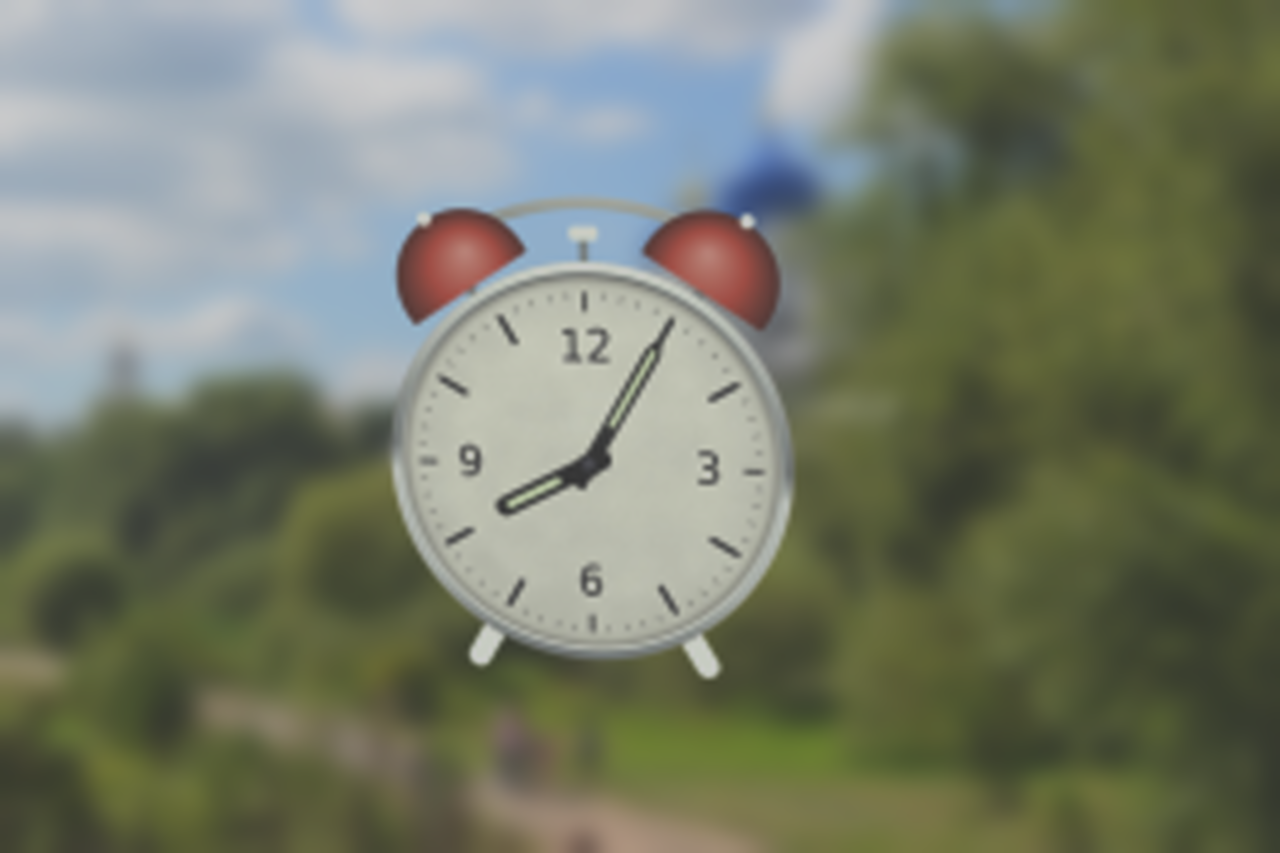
8 h 05 min
